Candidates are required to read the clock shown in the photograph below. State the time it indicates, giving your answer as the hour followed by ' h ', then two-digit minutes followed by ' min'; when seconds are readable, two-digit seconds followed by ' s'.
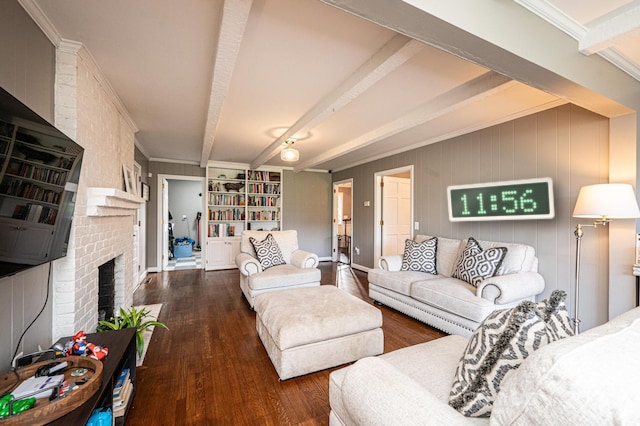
11 h 56 min
